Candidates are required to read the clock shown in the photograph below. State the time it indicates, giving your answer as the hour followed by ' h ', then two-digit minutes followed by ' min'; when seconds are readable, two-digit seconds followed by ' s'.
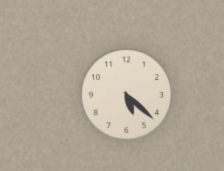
5 h 22 min
